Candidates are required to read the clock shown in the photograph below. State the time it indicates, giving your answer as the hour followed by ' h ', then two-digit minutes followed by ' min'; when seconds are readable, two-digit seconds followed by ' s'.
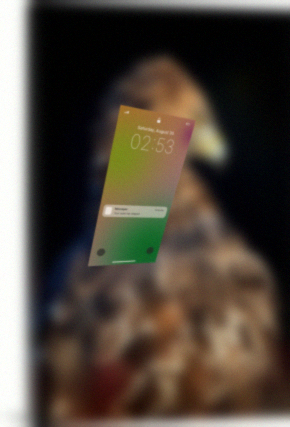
2 h 53 min
